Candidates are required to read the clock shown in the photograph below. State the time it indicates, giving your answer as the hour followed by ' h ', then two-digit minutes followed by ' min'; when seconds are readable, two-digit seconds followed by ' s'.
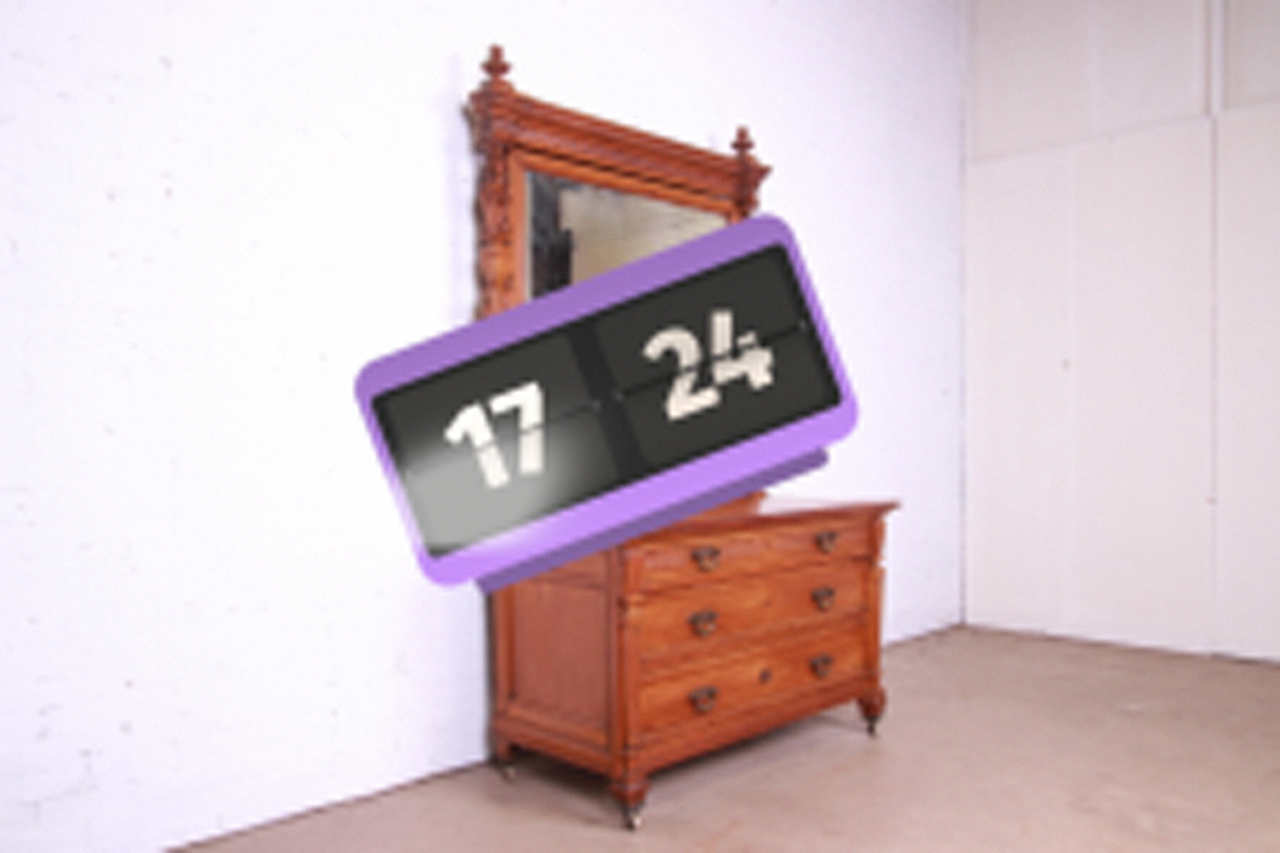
17 h 24 min
